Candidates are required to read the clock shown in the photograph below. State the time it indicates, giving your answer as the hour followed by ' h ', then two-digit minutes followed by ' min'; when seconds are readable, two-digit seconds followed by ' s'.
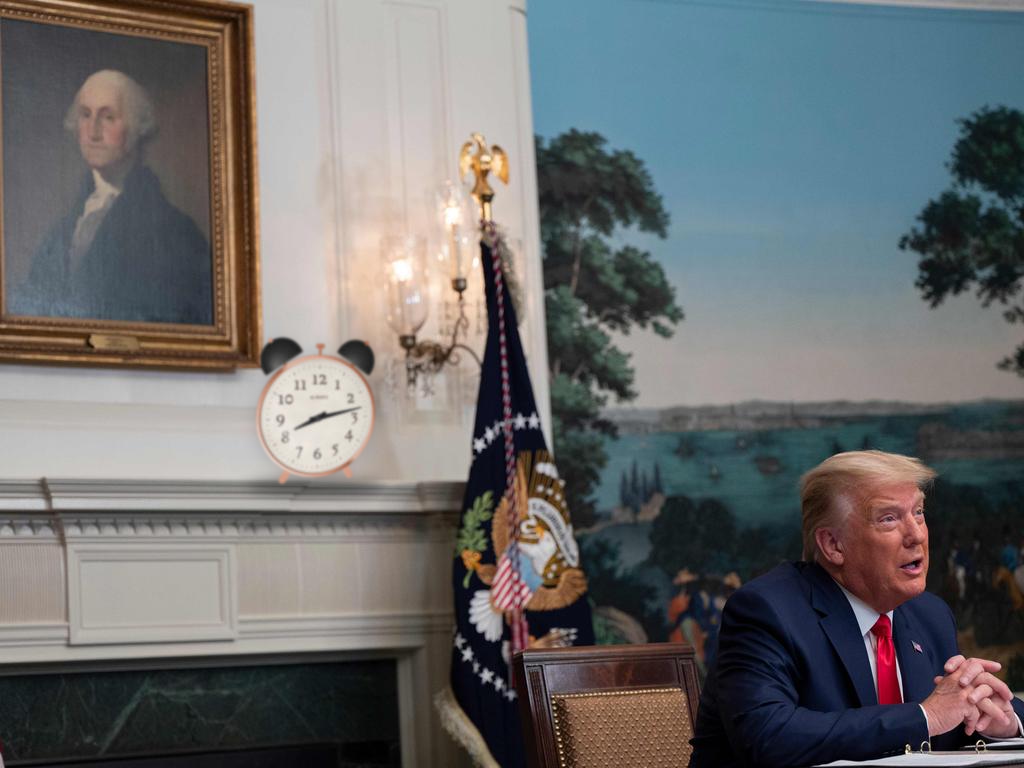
8 h 13 min
